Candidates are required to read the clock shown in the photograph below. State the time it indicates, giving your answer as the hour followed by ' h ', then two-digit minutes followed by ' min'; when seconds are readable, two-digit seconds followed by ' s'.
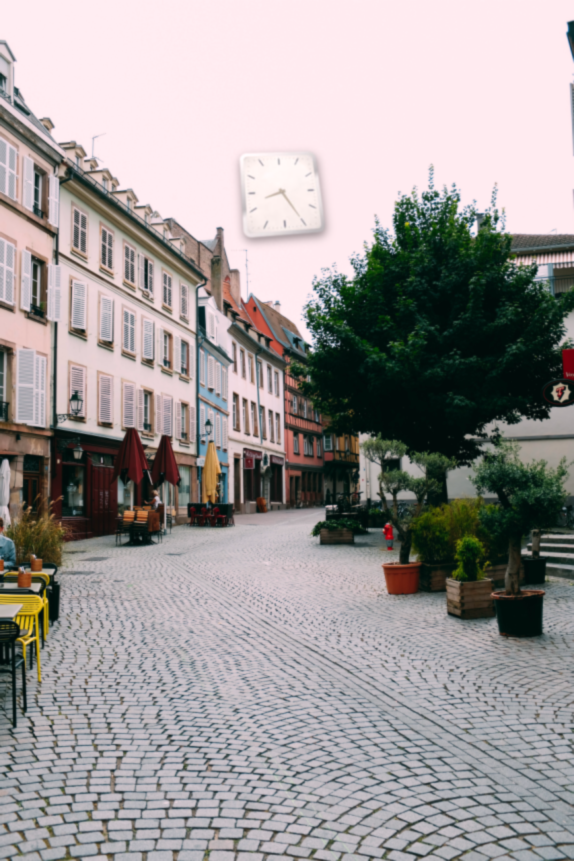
8 h 25 min
